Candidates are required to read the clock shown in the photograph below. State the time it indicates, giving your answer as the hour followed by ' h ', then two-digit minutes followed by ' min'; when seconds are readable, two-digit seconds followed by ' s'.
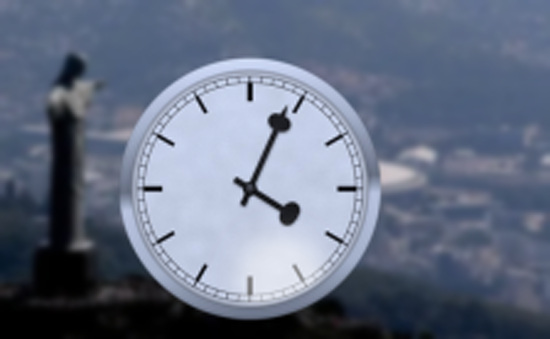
4 h 04 min
